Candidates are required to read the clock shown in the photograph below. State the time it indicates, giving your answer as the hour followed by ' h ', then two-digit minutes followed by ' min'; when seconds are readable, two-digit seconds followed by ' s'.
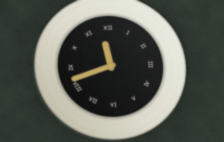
11 h 42 min
